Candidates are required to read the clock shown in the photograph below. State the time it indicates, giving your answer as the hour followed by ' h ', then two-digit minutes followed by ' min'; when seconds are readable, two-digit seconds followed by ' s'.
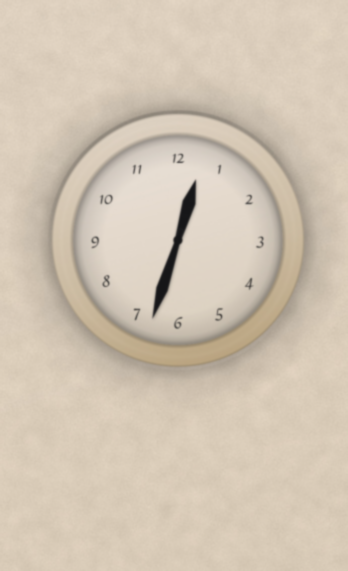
12 h 33 min
